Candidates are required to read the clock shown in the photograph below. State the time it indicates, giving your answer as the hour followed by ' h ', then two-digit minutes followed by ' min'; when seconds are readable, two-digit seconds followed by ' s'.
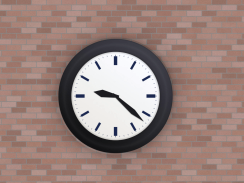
9 h 22 min
